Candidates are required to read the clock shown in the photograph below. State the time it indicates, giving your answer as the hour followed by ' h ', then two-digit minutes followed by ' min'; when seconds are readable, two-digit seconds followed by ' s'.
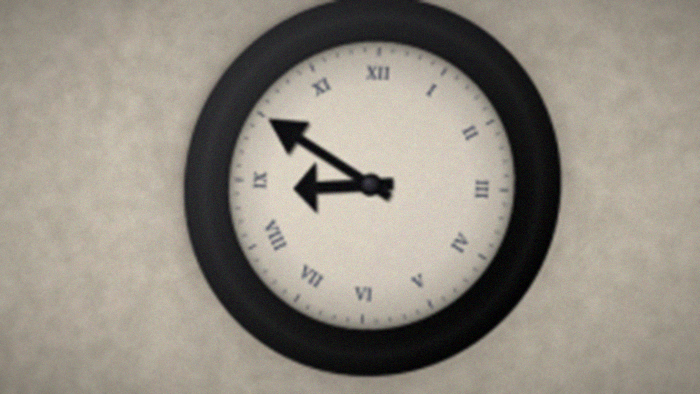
8 h 50 min
